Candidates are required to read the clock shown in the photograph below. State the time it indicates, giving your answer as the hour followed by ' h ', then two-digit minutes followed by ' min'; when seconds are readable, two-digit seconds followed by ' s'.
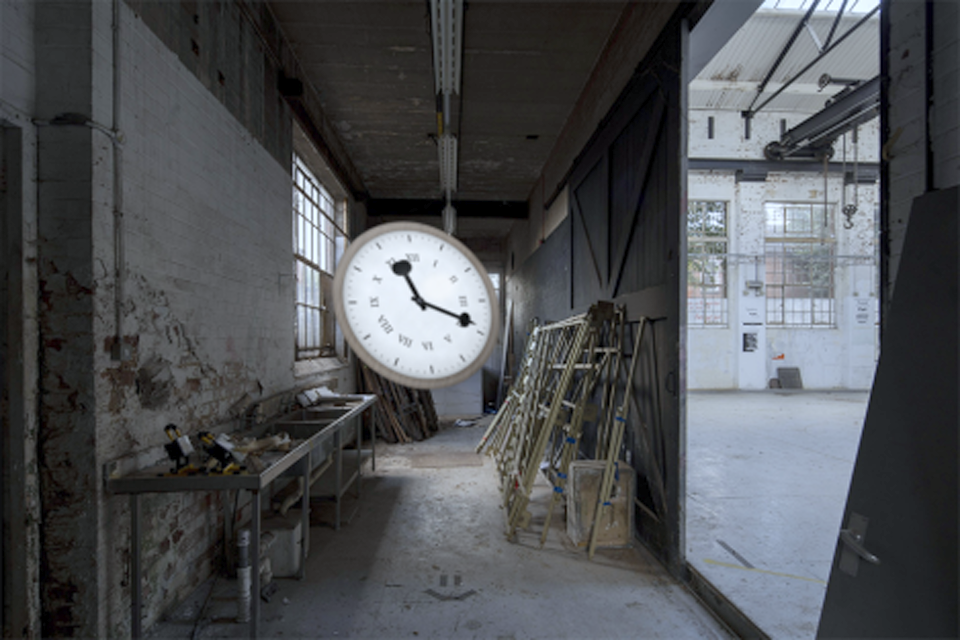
11 h 19 min
